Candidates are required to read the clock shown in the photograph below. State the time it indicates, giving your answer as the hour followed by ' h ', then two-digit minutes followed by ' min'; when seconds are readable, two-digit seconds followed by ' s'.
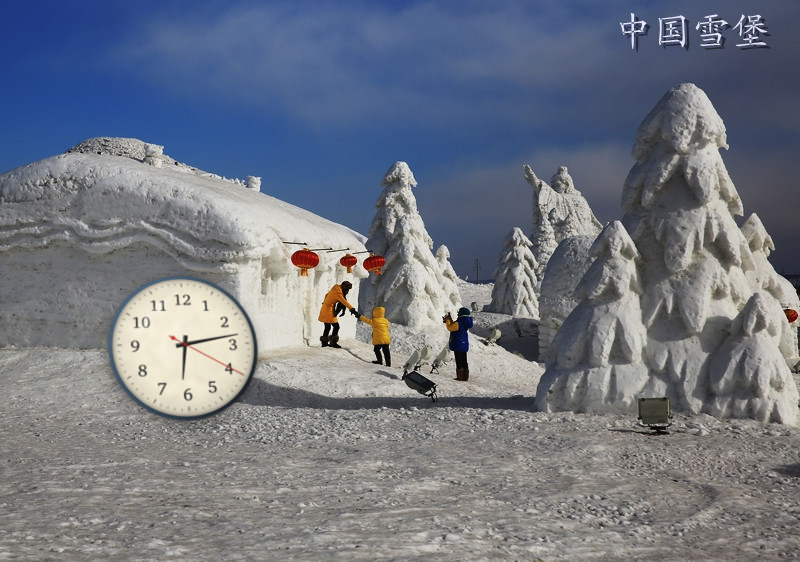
6 h 13 min 20 s
